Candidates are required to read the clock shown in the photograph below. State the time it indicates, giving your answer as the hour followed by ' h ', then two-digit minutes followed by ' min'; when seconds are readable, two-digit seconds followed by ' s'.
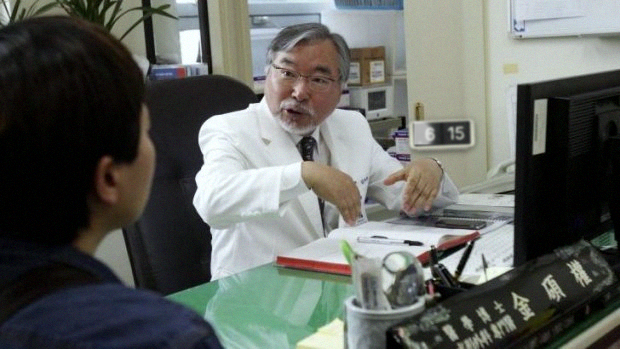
6 h 15 min
